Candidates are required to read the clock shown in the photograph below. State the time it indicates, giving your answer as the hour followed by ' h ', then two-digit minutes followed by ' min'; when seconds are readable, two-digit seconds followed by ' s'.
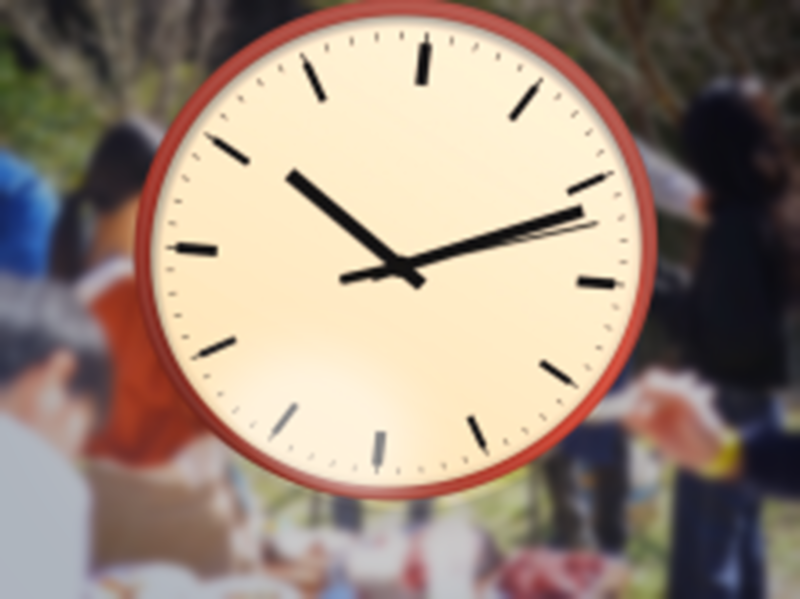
10 h 11 min 12 s
